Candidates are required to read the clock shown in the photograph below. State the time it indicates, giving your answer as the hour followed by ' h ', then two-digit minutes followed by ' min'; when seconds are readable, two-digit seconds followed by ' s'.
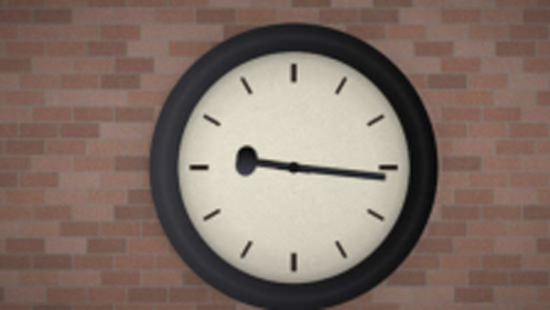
9 h 16 min
